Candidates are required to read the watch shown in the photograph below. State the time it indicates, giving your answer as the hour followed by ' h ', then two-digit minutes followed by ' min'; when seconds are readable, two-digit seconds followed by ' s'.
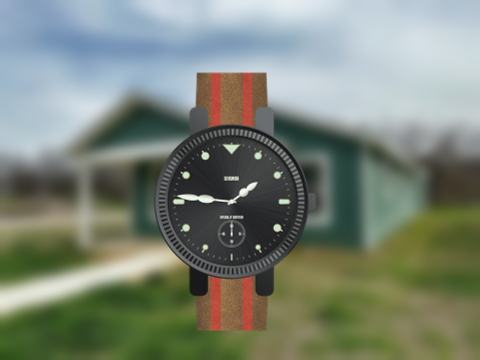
1 h 46 min
